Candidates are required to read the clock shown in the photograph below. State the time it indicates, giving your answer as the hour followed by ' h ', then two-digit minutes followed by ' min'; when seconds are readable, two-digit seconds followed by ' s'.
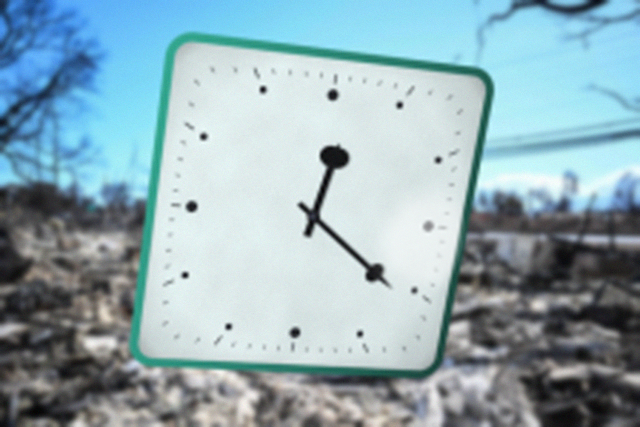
12 h 21 min
